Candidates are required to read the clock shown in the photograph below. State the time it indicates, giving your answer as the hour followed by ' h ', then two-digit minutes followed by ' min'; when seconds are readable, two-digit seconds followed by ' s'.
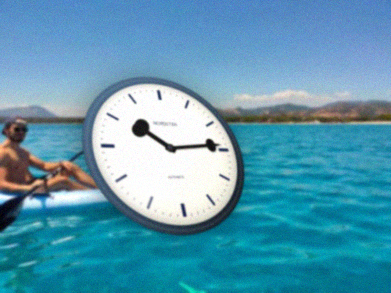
10 h 14 min
